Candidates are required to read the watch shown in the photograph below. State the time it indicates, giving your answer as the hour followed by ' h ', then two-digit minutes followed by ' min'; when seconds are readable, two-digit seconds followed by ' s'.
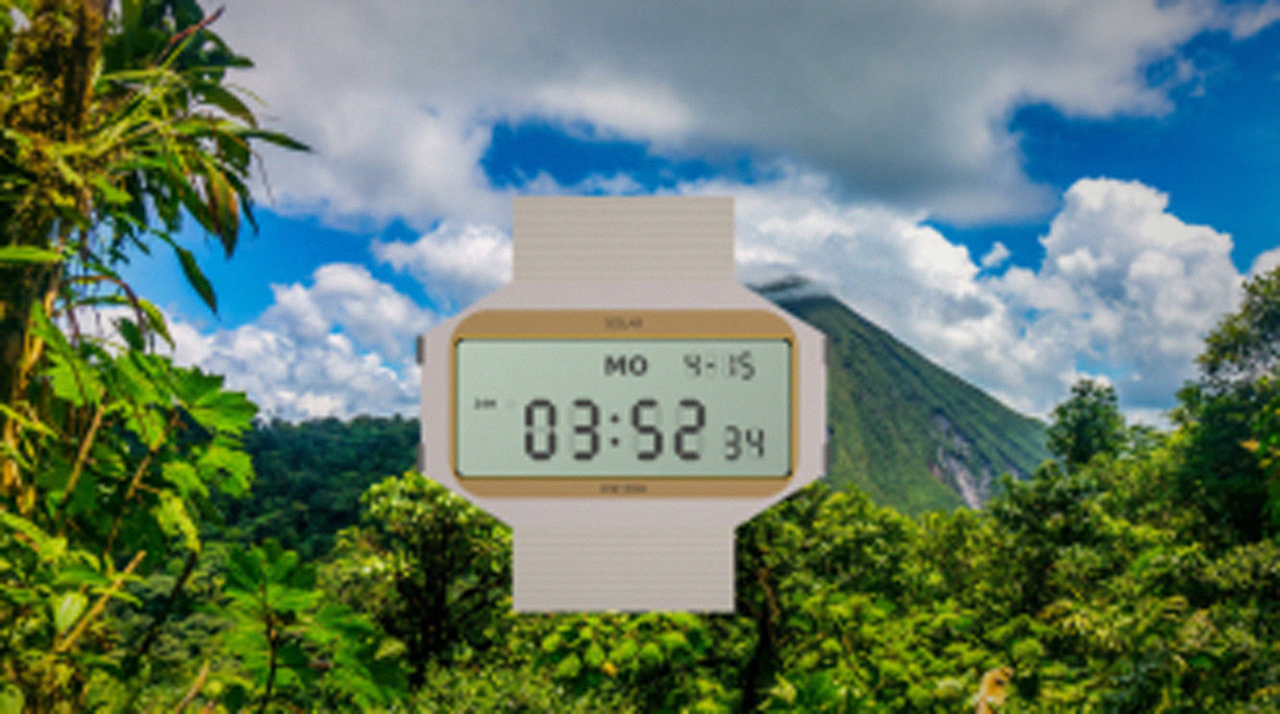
3 h 52 min 34 s
